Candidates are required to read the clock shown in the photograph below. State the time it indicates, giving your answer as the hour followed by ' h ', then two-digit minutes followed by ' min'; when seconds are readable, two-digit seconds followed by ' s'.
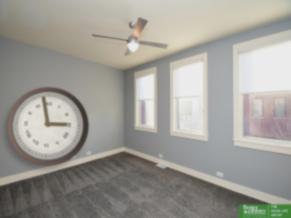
2 h 58 min
